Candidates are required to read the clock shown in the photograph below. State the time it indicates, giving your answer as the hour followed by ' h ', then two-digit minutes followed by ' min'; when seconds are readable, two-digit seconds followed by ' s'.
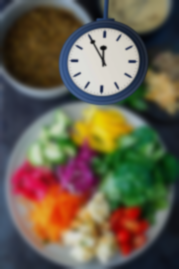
11 h 55 min
